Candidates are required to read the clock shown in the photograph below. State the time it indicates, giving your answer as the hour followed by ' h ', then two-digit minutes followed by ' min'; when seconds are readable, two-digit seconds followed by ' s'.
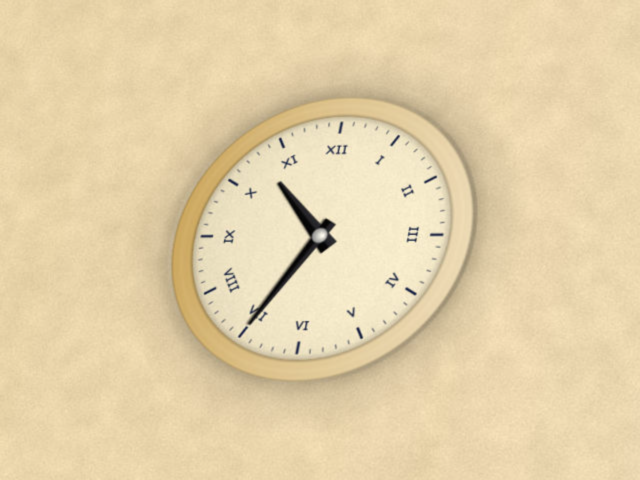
10 h 35 min
